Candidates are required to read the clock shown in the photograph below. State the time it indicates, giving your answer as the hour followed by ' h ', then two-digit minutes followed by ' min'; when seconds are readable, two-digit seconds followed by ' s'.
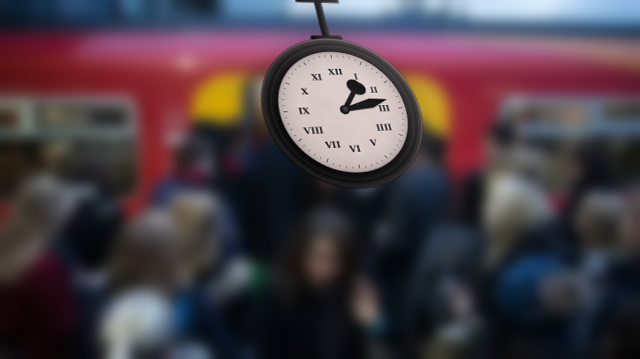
1 h 13 min
